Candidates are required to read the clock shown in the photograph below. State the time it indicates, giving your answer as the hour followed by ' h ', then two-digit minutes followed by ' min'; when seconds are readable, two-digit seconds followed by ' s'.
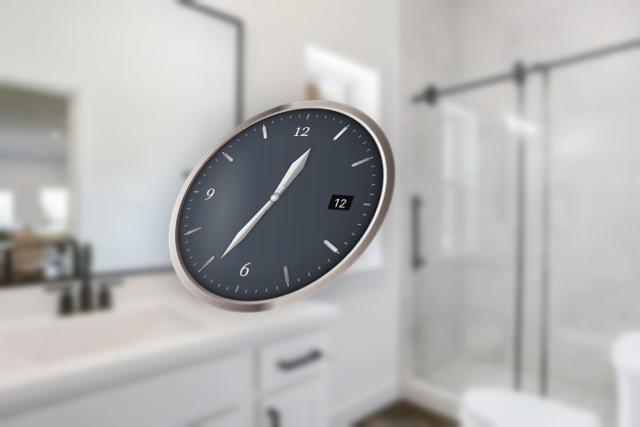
12 h 34 min
